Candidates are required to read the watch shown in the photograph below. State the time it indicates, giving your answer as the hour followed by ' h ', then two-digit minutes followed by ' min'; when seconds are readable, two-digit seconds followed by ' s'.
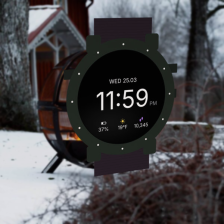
11 h 59 min
